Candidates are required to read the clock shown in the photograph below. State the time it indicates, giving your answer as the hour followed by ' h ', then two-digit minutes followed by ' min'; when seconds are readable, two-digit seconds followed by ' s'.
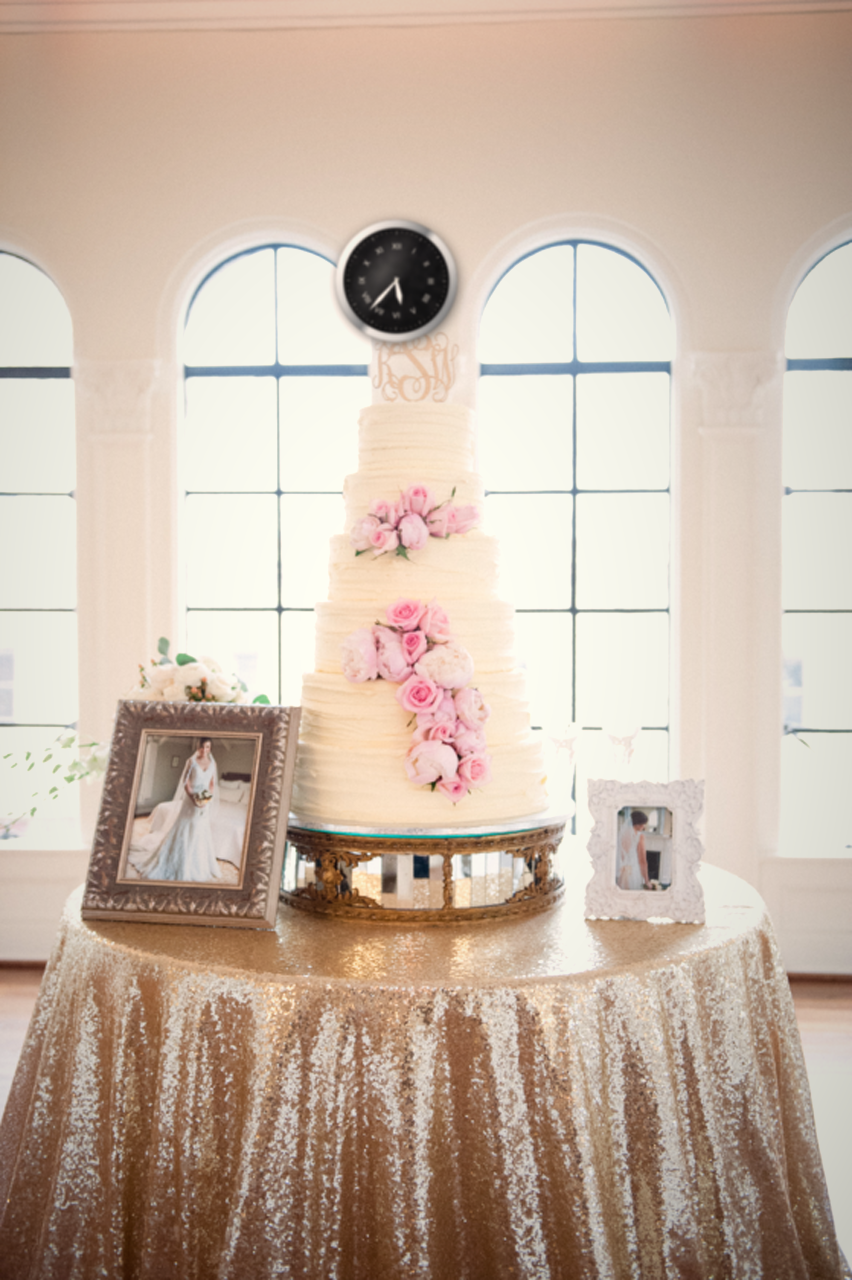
5 h 37 min
